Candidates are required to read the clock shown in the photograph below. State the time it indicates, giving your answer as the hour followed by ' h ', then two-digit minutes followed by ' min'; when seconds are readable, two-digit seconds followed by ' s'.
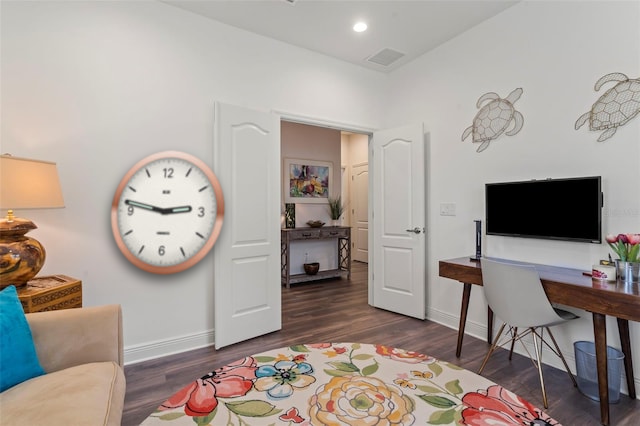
2 h 47 min
